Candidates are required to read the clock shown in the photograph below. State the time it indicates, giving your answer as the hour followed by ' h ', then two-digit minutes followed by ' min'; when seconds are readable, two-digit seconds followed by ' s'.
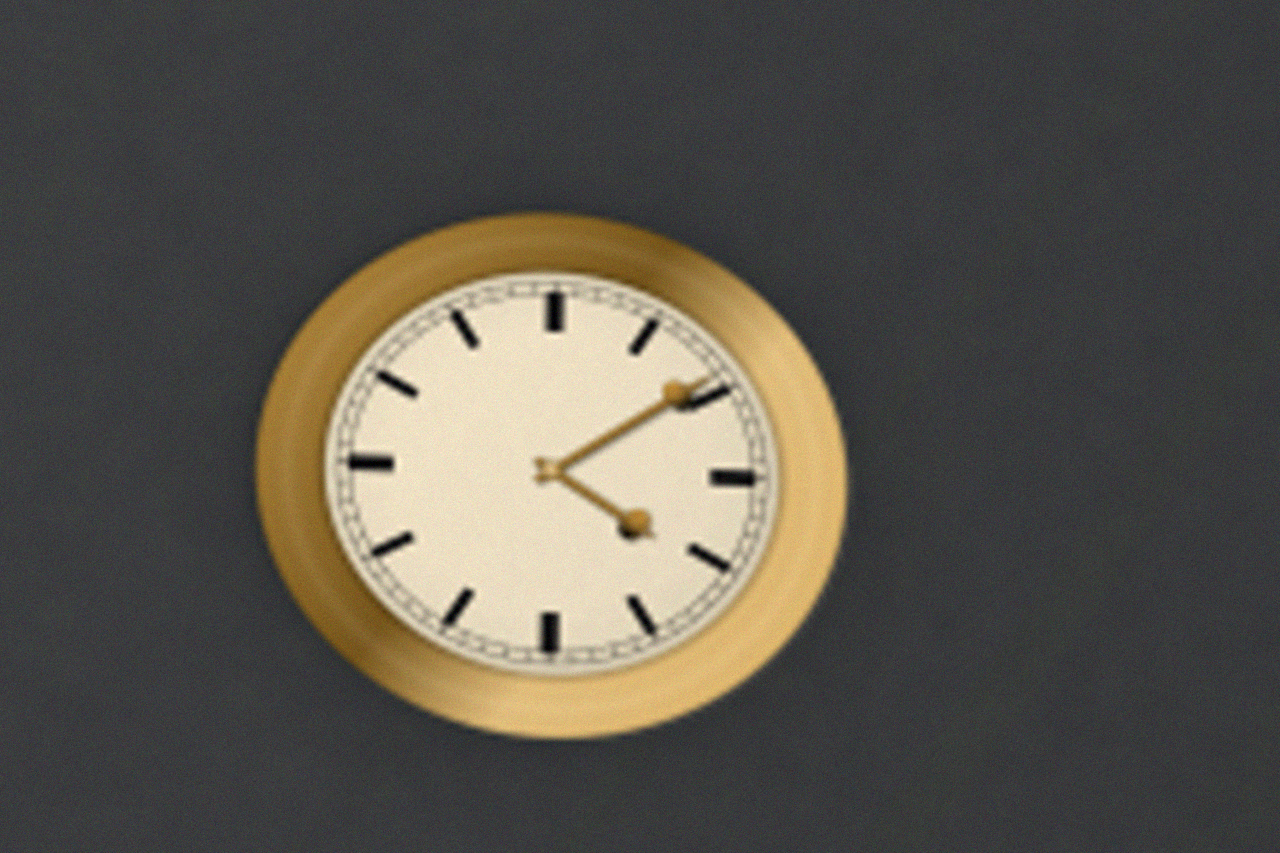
4 h 09 min
